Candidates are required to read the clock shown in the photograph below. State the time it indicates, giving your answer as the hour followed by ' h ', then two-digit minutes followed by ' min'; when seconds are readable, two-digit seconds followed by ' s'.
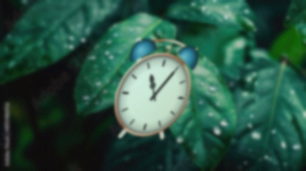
11 h 05 min
